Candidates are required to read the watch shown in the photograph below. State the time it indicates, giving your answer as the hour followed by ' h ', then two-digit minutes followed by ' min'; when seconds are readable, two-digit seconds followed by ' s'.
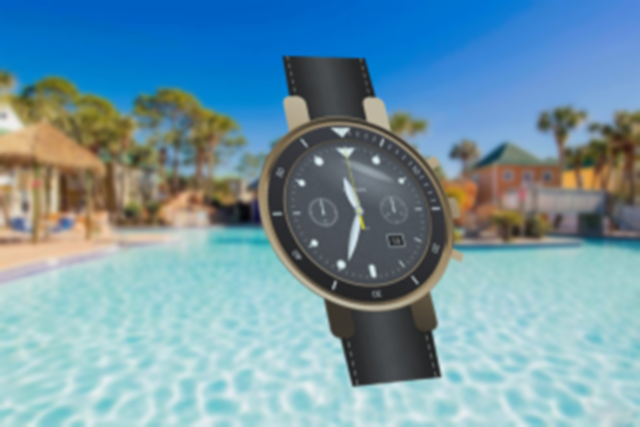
11 h 34 min
